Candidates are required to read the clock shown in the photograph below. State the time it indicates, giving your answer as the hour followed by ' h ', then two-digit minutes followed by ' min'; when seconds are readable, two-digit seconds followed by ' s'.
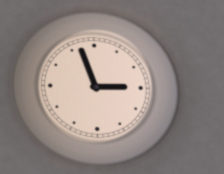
2 h 57 min
